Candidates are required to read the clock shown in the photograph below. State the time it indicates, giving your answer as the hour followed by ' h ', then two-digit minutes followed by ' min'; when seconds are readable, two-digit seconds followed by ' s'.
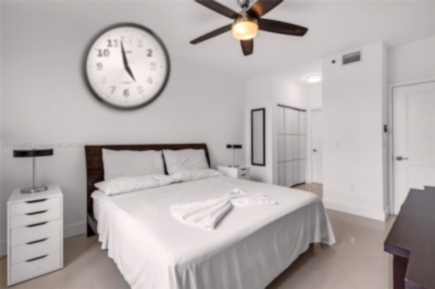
4 h 58 min
